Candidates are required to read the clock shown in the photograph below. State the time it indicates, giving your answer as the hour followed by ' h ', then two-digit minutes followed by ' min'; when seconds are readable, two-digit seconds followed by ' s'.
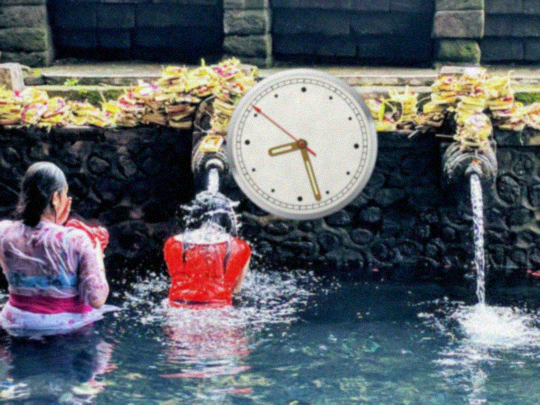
8 h 26 min 51 s
